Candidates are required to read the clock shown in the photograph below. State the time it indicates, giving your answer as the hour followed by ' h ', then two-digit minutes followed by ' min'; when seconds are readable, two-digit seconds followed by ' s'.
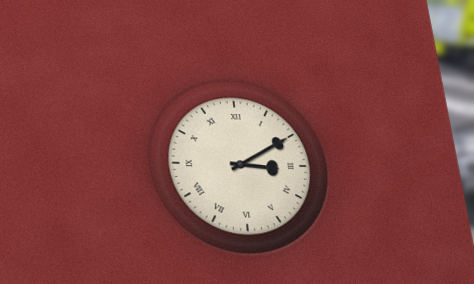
3 h 10 min
